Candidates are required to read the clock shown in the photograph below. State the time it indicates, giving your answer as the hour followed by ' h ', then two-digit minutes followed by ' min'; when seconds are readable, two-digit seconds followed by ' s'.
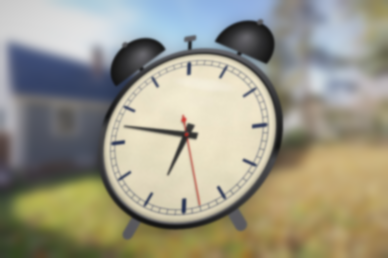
6 h 47 min 28 s
